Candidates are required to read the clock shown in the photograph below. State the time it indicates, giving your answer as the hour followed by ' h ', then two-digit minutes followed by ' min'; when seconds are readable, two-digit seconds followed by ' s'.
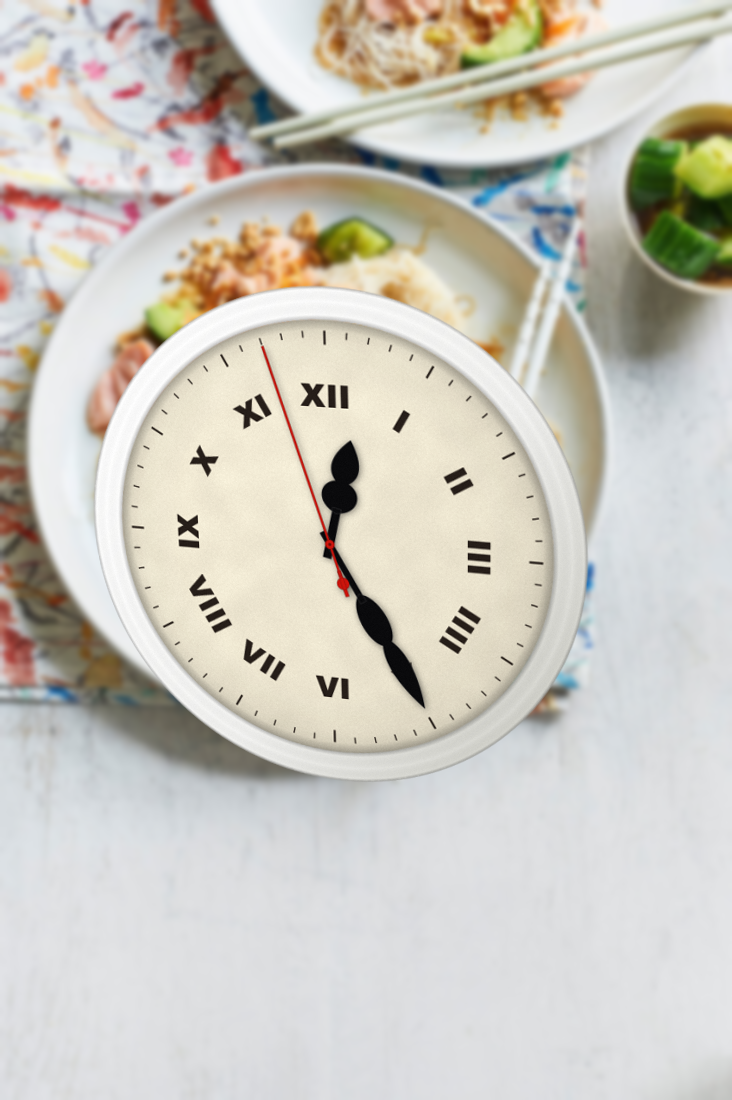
12 h 24 min 57 s
